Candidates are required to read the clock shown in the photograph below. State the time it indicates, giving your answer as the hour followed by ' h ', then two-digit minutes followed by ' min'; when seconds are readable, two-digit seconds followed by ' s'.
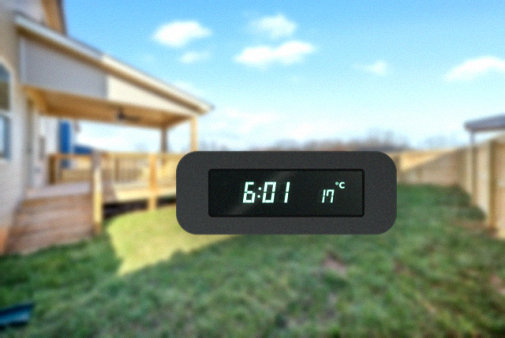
6 h 01 min
